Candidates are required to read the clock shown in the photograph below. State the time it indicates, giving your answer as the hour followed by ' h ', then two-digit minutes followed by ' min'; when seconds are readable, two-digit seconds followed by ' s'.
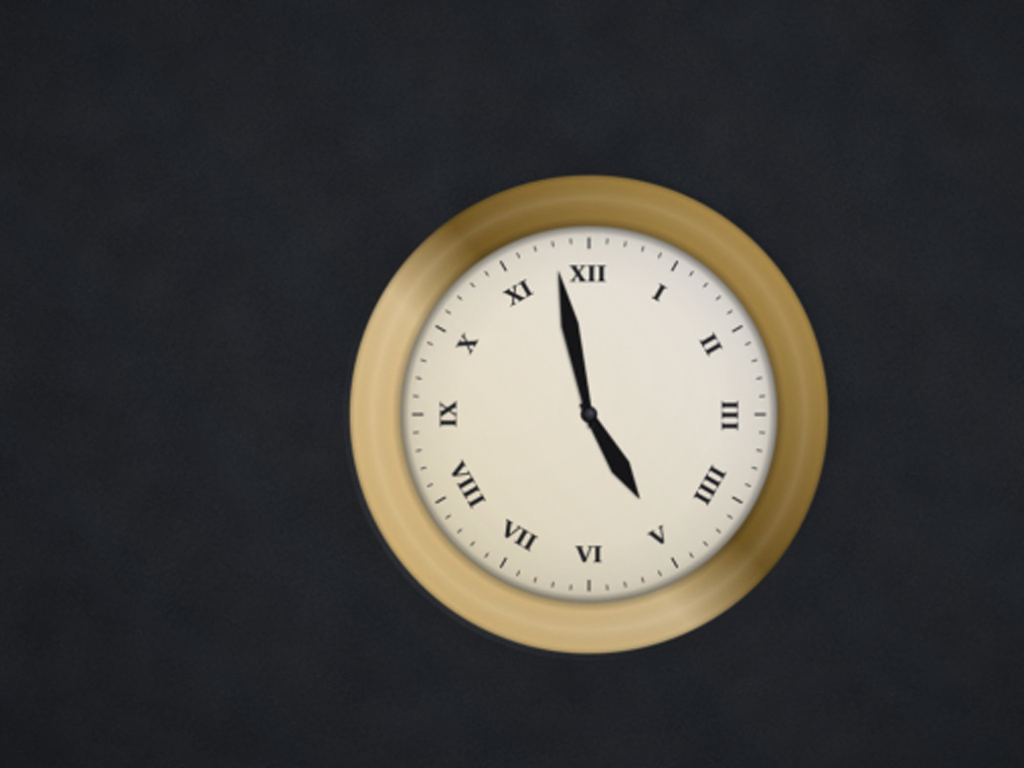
4 h 58 min
